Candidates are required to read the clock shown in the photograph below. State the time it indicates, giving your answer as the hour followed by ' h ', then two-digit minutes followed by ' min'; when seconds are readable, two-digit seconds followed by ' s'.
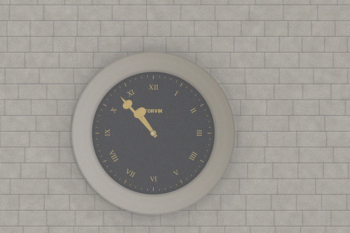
10 h 53 min
